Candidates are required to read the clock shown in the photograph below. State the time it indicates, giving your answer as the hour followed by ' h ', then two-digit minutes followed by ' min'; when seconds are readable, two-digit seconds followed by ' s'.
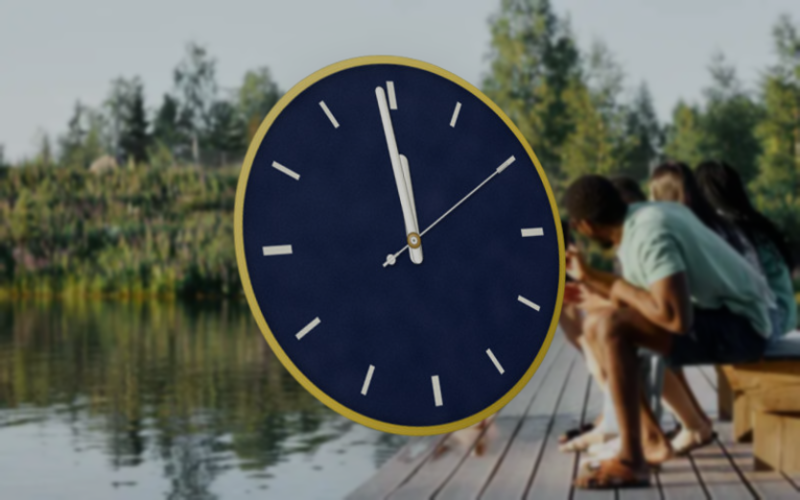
11 h 59 min 10 s
